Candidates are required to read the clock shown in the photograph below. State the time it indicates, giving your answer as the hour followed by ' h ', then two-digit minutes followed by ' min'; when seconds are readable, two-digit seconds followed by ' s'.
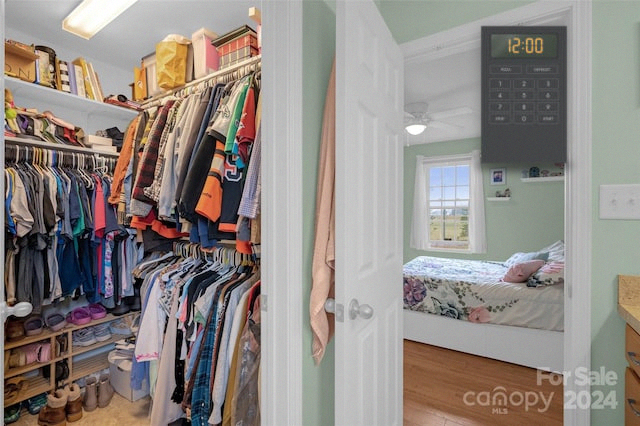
12 h 00 min
